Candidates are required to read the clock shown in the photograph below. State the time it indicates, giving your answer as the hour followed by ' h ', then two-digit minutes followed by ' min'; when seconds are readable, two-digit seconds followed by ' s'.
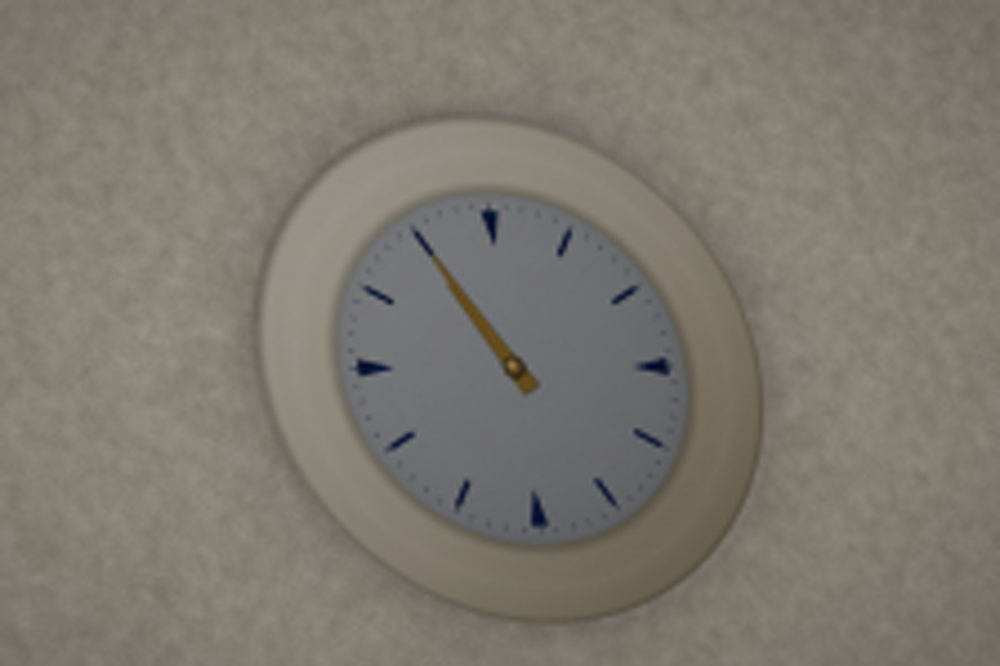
10 h 55 min
